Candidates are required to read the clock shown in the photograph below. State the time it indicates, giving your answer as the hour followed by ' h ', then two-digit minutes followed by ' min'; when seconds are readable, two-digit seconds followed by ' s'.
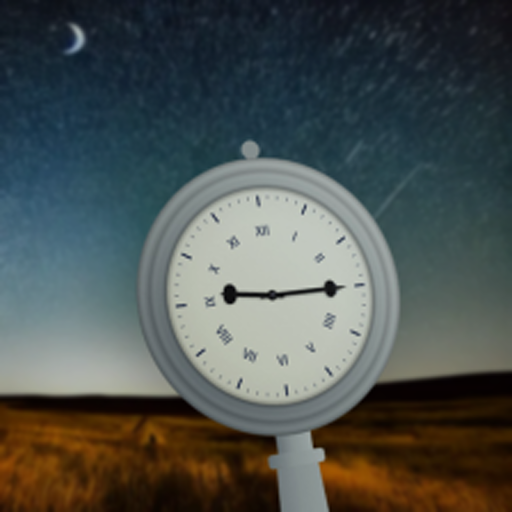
9 h 15 min
